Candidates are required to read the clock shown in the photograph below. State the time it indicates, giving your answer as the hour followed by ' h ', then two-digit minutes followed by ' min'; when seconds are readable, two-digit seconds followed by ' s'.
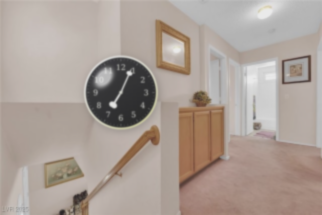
7 h 04 min
